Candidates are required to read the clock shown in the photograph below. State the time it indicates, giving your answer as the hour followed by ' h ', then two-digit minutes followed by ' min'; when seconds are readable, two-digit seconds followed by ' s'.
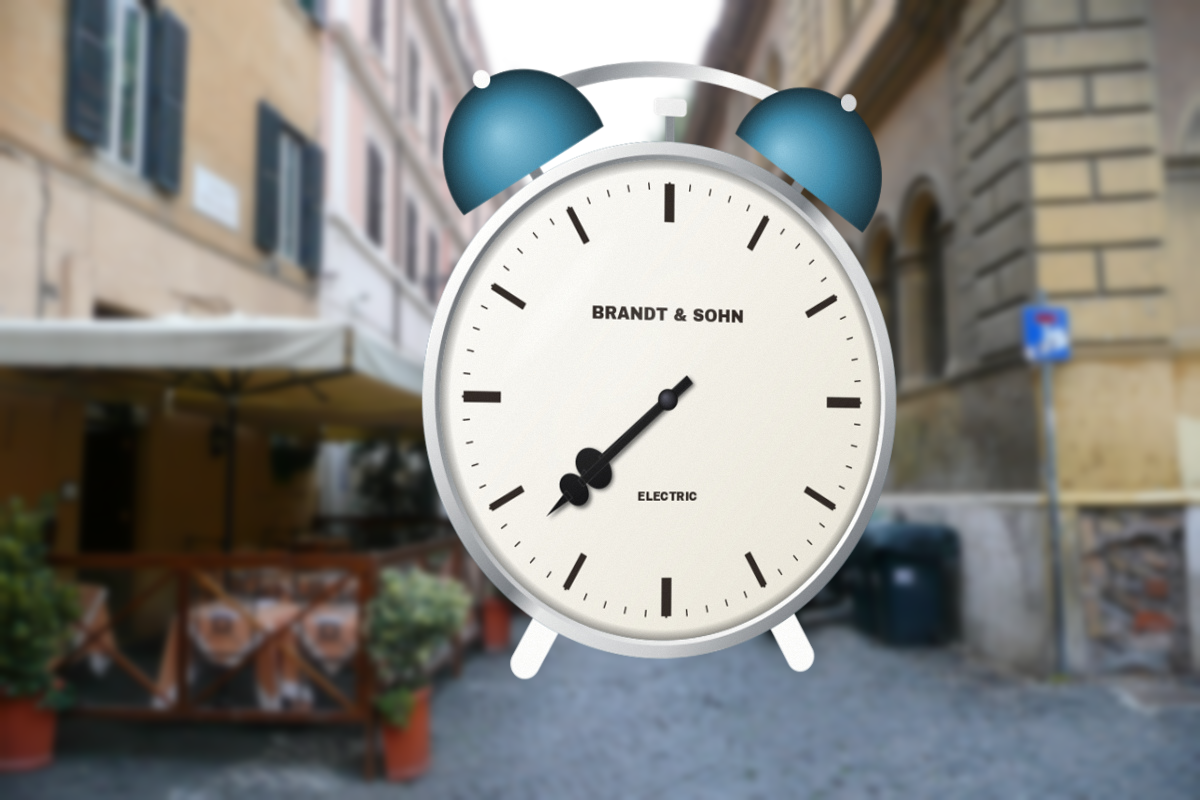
7 h 38 min
